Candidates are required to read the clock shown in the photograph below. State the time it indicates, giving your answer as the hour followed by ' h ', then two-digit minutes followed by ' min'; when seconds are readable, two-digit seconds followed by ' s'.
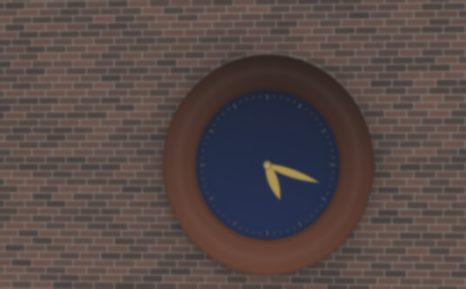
5 h 18 min
